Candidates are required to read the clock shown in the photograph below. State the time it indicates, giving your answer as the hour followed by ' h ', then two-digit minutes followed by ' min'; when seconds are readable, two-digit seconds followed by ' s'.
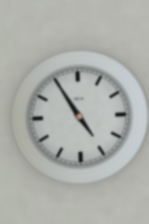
4 h 55 min
